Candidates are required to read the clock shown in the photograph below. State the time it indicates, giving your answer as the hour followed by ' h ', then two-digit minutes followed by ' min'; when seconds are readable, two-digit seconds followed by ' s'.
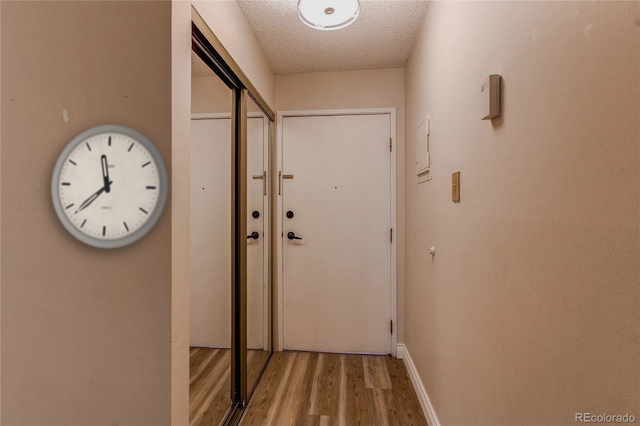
11 h 38 min
